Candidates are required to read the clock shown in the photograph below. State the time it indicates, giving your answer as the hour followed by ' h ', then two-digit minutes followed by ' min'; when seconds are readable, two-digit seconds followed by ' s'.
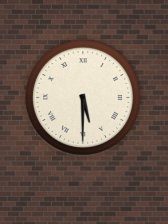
5 h 30 min
